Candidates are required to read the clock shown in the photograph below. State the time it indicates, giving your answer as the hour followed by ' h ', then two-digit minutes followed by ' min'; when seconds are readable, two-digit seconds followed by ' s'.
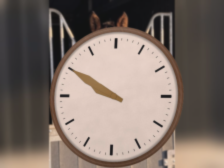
9 h 50 min
